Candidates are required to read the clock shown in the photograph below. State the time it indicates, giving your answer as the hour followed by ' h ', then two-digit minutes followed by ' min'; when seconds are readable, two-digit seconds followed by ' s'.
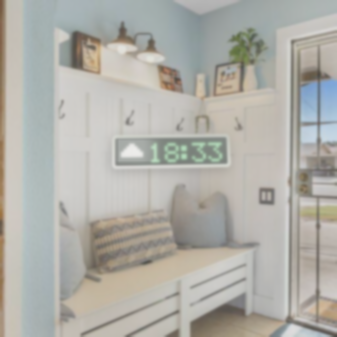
18 h 33 min
